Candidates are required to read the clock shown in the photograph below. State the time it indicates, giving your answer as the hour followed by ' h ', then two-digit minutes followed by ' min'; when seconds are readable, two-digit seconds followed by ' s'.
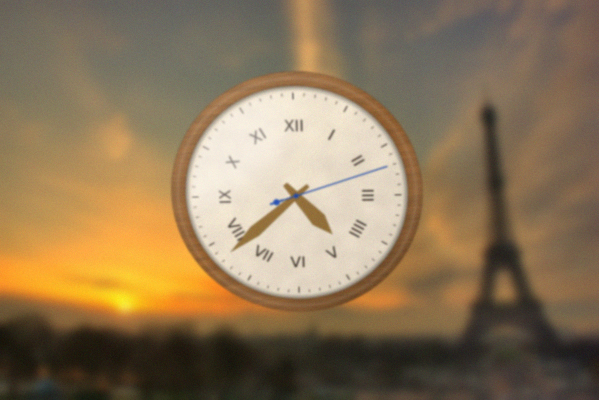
4 h 38 min 12 s
